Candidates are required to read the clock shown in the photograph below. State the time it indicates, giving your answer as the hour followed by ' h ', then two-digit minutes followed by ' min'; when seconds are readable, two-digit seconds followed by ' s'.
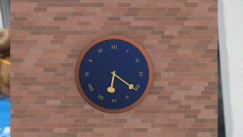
6 h 21 min
